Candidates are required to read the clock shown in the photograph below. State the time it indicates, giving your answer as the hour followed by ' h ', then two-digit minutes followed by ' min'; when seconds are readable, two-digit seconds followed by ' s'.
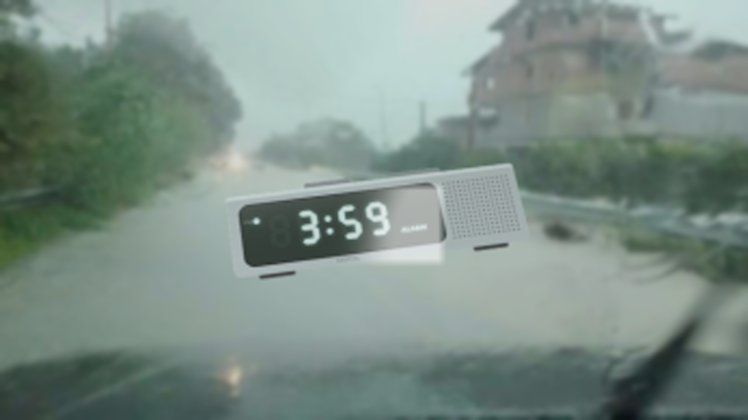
3 h 59 min
